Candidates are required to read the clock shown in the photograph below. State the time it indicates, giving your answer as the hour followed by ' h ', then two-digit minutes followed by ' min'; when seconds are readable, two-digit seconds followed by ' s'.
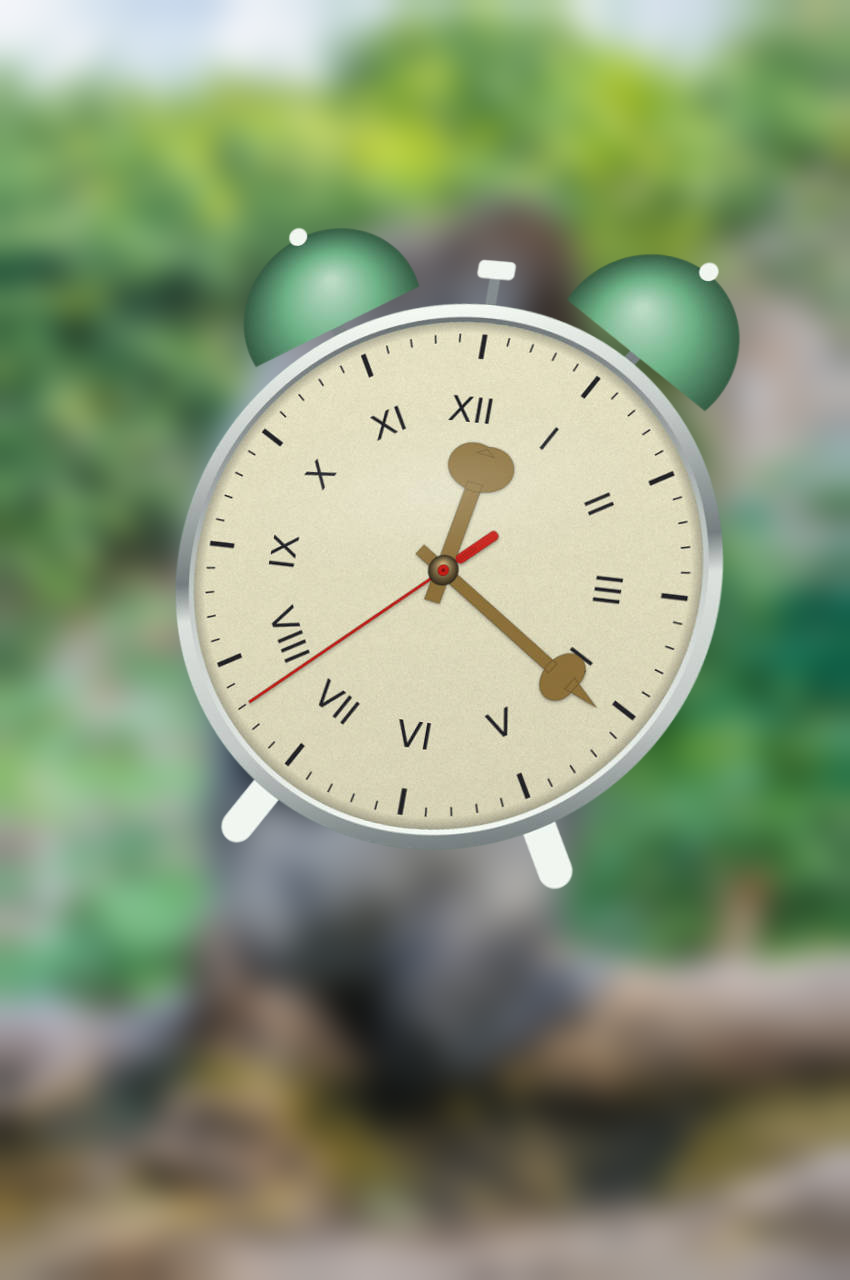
12 h 20 min 38 s
